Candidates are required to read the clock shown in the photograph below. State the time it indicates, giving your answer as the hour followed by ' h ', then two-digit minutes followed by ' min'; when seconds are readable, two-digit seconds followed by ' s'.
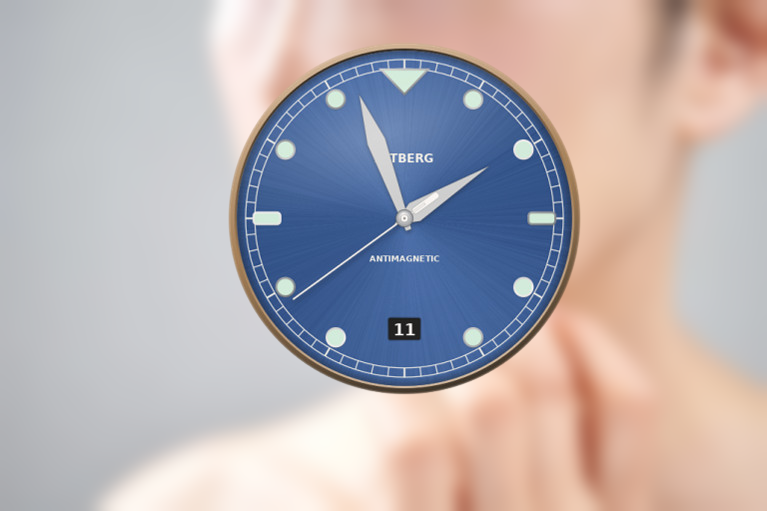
1 h 56 min 39 s
